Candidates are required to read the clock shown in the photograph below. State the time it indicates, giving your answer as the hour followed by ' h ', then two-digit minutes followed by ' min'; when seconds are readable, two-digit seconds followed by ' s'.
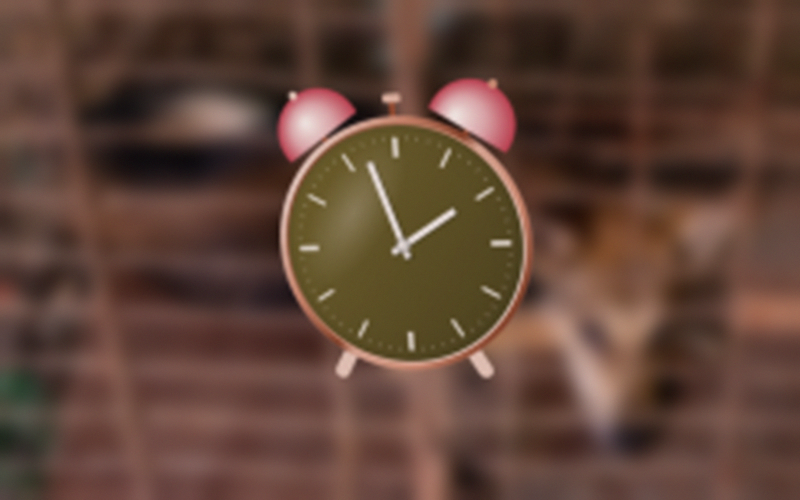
1 h 57 min
